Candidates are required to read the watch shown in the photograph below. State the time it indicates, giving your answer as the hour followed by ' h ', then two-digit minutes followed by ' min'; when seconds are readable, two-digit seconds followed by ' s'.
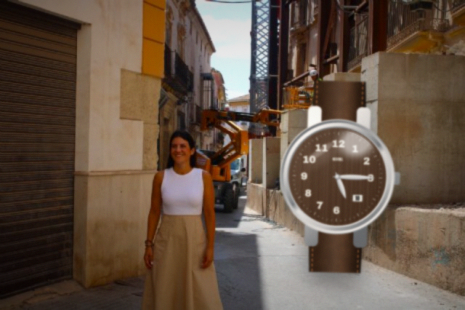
5 h 15 min
